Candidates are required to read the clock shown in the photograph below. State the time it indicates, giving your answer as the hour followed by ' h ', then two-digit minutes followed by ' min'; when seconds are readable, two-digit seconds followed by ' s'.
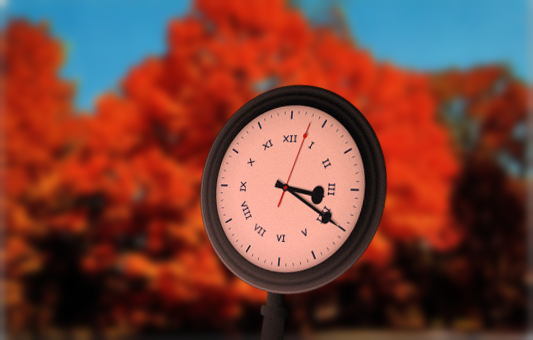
3 h 20 min 03 s
